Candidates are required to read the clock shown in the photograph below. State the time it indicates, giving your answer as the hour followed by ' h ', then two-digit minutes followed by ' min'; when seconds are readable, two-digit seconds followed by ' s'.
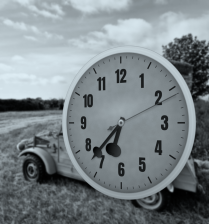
6 h 37 min 11 s
